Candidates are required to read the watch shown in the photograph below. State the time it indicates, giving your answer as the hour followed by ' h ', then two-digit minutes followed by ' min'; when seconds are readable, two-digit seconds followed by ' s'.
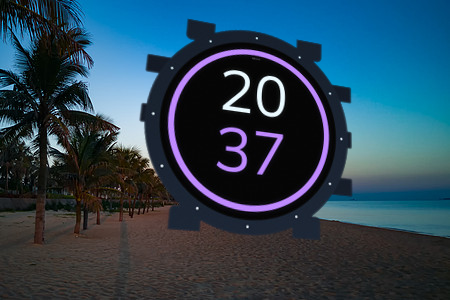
20 h 37 min
